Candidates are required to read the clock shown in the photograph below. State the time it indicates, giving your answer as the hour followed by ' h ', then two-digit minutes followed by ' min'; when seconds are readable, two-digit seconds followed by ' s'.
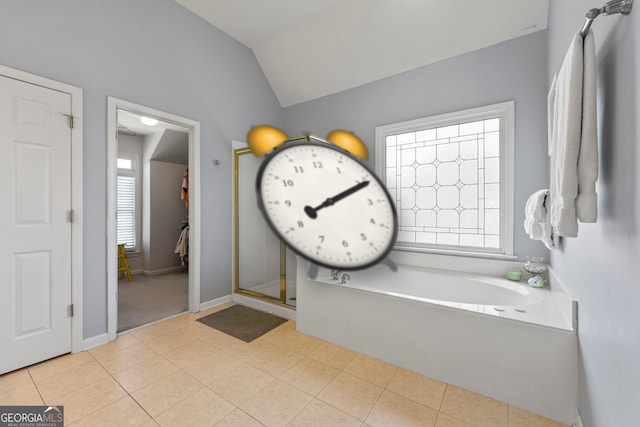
8 h 11 min
